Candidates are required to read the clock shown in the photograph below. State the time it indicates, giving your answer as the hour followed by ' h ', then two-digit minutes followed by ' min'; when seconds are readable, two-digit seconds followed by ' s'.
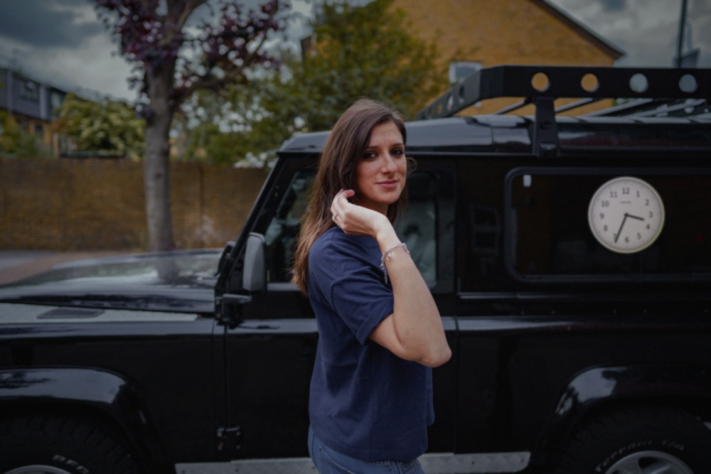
3 h 34 min
